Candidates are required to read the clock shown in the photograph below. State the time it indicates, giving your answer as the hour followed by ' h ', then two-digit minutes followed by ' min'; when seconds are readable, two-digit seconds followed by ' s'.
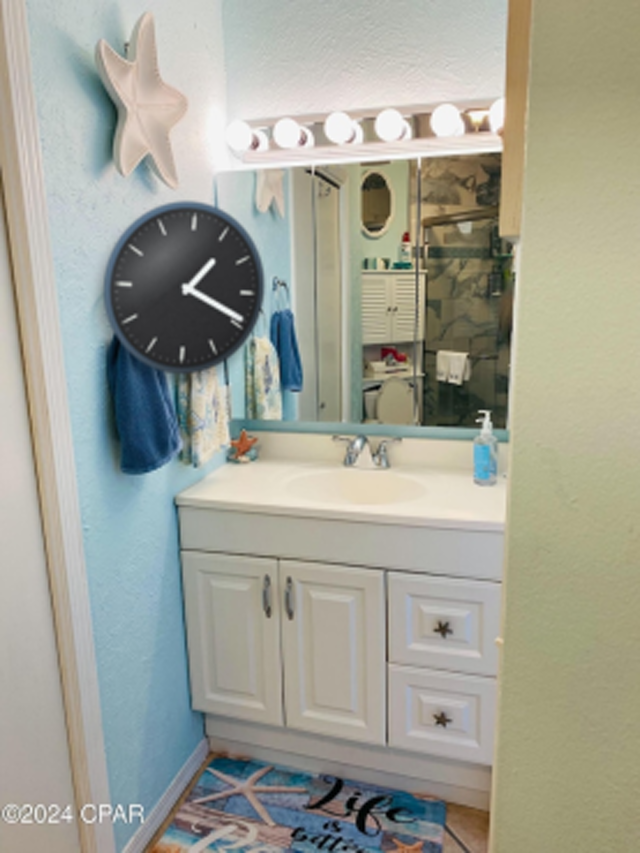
1 h 19 min
